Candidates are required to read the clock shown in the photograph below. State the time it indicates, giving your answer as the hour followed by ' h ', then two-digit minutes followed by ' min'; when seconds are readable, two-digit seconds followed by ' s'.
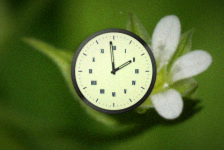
1 h 59 min
